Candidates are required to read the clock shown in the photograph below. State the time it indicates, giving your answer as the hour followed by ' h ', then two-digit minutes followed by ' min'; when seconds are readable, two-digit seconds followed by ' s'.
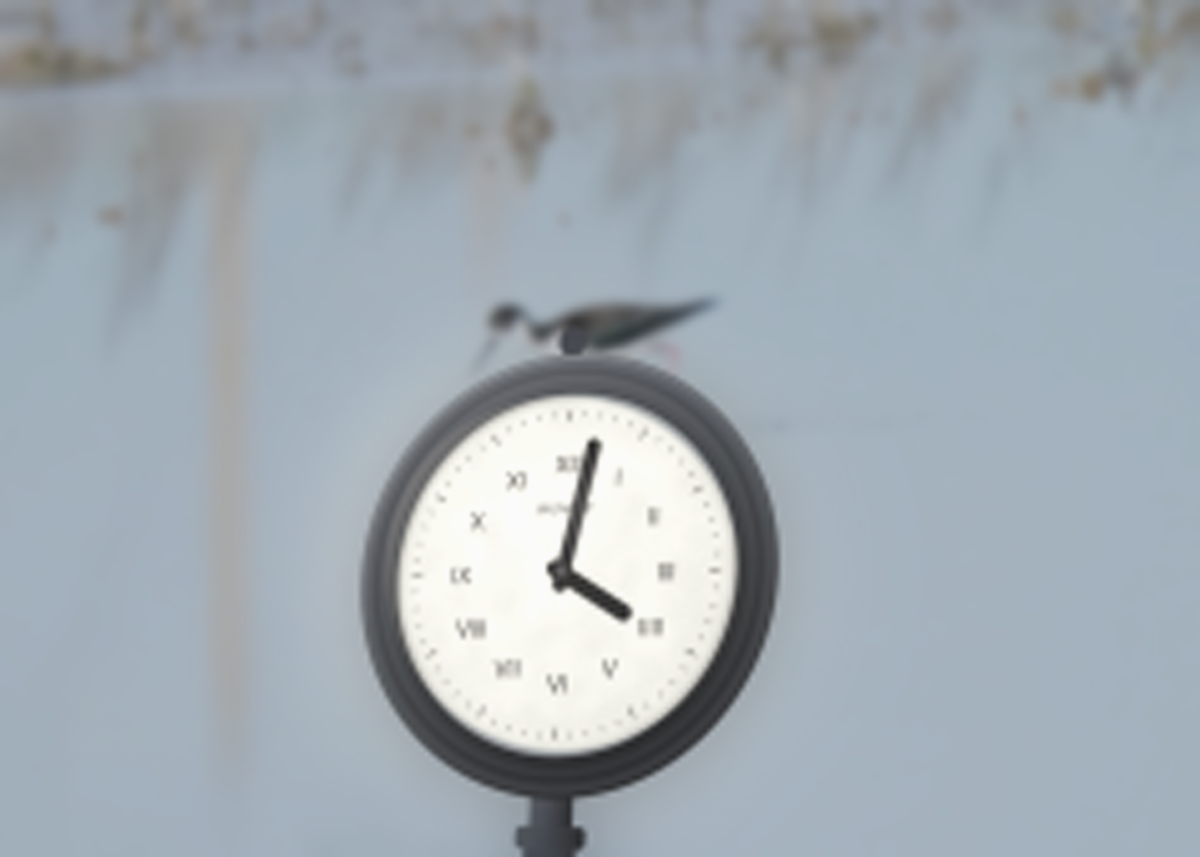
4 h 02 min
